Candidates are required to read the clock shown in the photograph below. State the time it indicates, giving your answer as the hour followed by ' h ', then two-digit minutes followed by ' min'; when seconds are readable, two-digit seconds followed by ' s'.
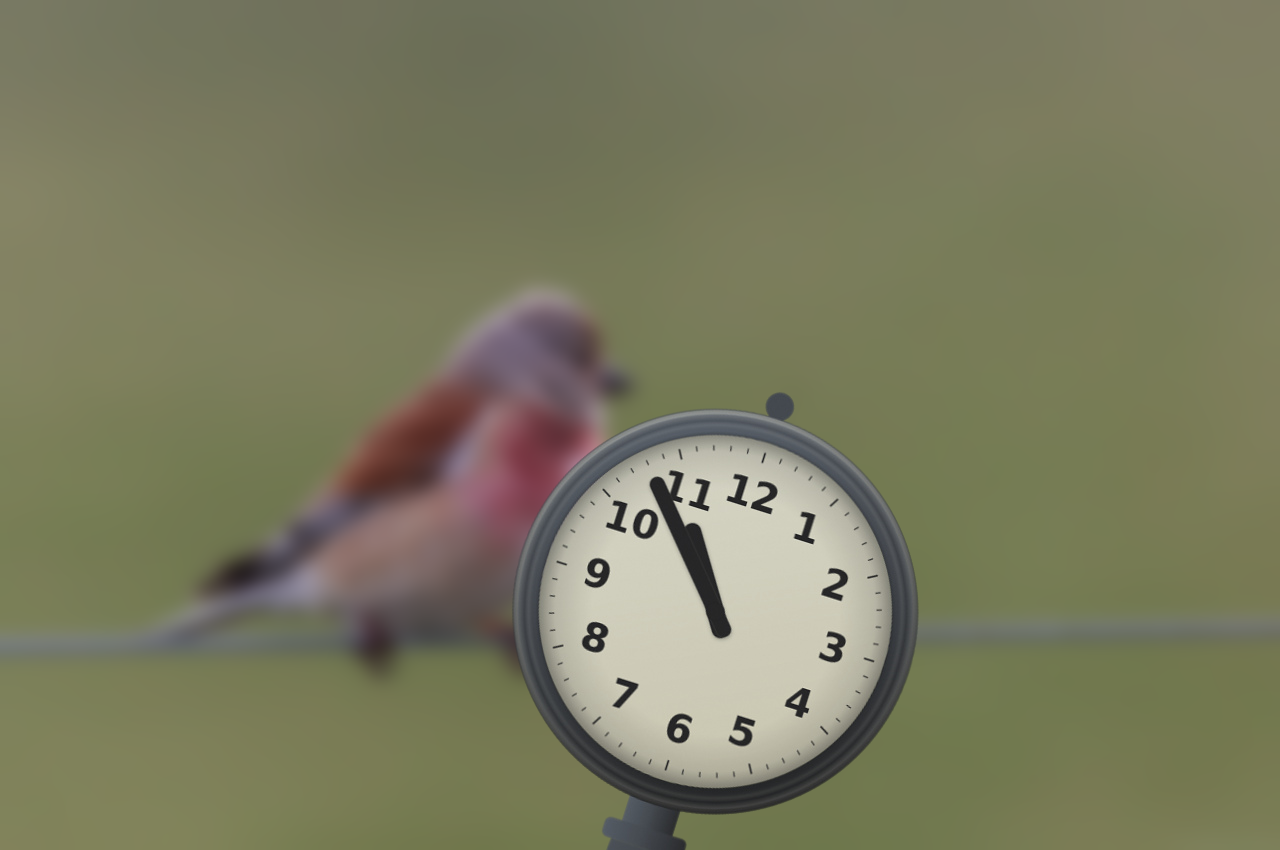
10 h 53 min
